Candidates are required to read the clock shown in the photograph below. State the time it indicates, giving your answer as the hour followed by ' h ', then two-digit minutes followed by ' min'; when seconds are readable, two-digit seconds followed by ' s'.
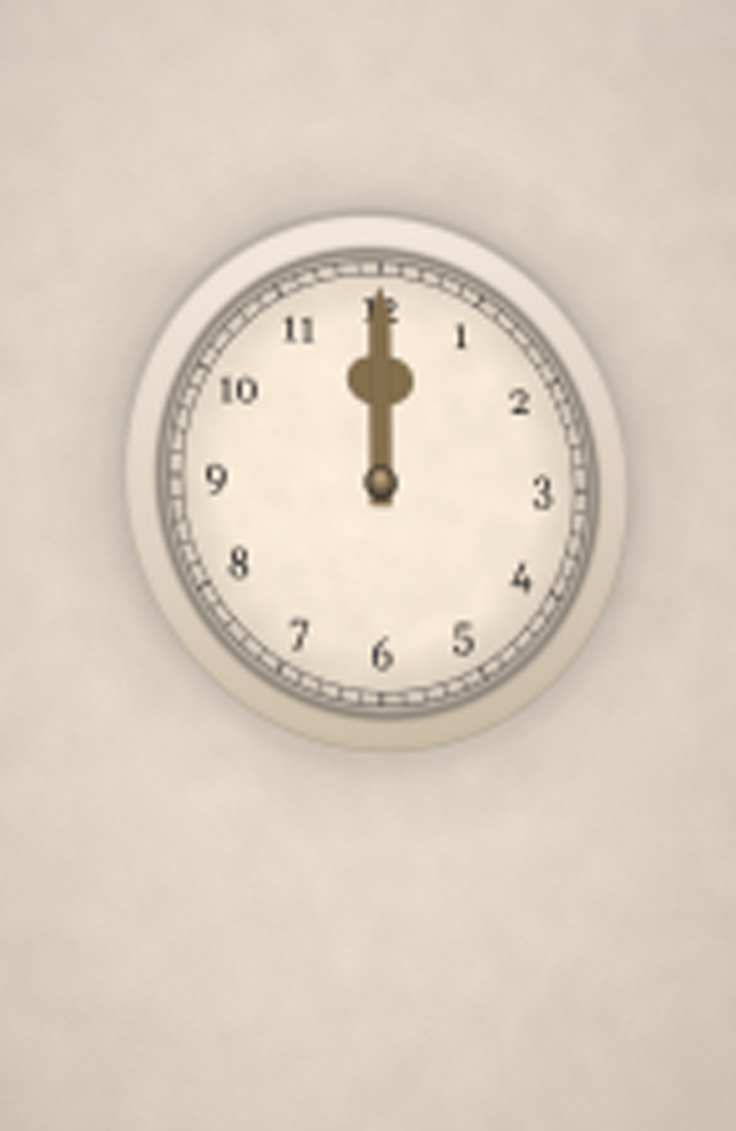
12 h 00 min
